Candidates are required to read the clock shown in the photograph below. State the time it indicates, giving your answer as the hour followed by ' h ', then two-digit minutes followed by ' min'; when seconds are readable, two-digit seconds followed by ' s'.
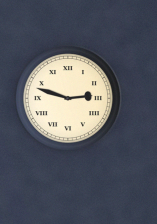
2 h 48 min
